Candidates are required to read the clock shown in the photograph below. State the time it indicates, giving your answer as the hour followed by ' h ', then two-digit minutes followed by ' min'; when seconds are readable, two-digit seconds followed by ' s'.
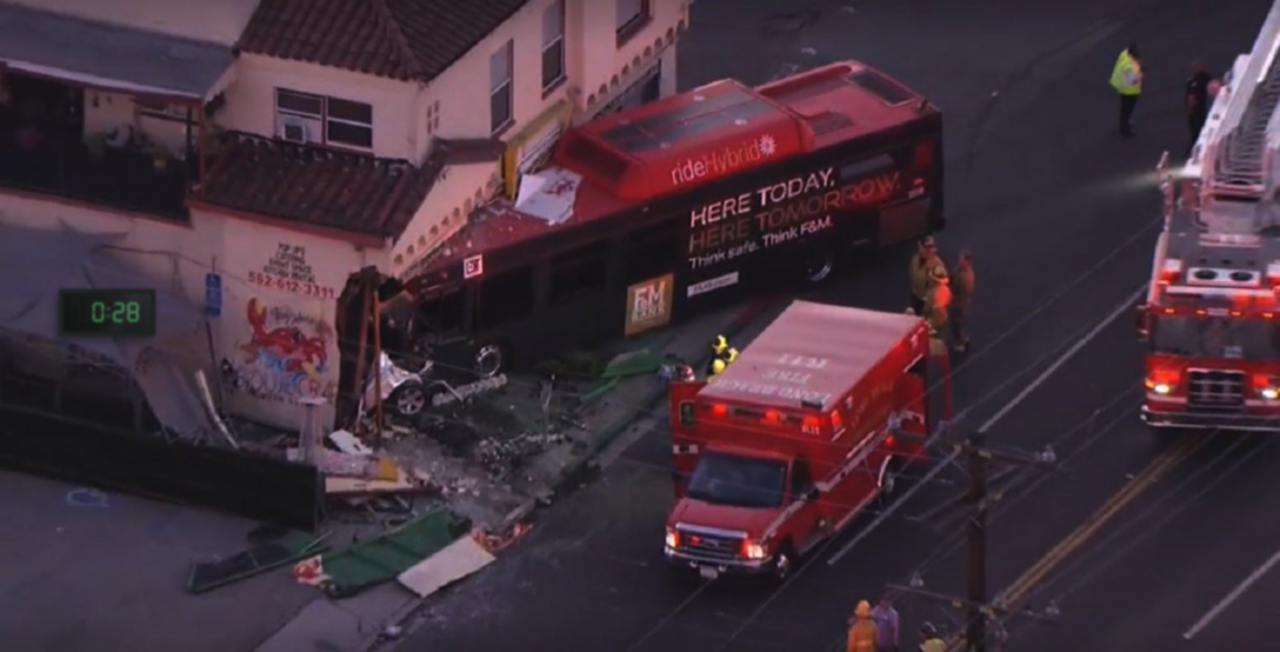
0 h 28 min
